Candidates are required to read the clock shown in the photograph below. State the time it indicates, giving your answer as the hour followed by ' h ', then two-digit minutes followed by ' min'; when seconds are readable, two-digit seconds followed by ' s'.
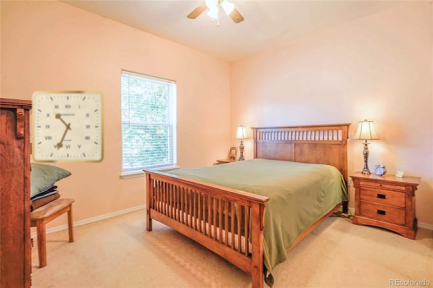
10 h 34 min
